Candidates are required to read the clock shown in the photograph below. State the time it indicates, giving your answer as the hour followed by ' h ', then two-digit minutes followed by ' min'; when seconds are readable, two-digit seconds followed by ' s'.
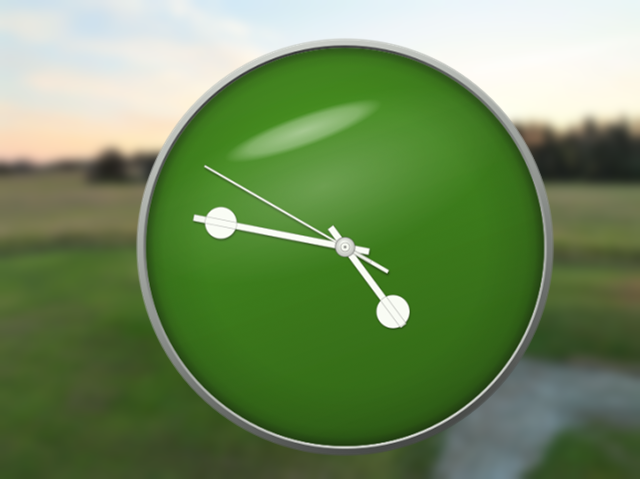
4 h 46 min 50 s
